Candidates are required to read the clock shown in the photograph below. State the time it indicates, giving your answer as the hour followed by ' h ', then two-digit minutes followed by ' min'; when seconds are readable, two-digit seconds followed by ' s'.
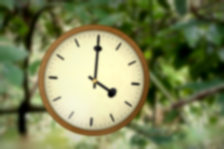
4 h 00 min
